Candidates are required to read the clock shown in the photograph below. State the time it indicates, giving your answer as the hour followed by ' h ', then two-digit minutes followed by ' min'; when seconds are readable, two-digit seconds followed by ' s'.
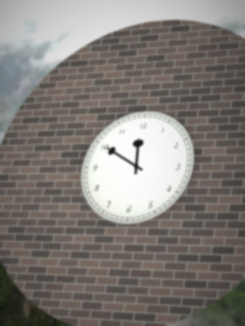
11 h 50 min
